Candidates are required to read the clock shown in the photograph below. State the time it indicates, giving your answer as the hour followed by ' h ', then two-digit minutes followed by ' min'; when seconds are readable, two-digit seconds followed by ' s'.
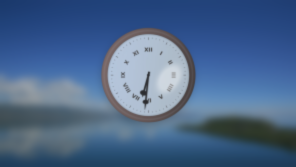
6 h 31 min
